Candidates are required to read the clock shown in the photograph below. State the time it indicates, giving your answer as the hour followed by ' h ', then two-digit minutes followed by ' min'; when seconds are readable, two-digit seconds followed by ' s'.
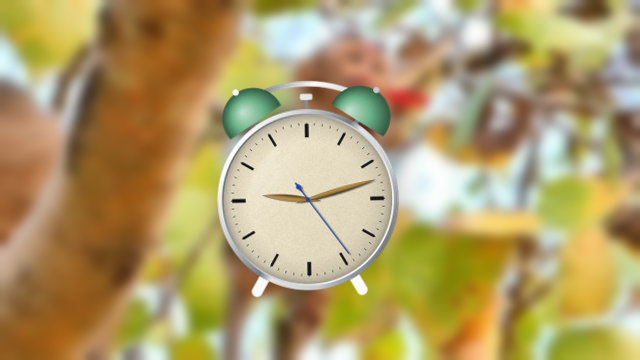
9 h 12 min 24 s
